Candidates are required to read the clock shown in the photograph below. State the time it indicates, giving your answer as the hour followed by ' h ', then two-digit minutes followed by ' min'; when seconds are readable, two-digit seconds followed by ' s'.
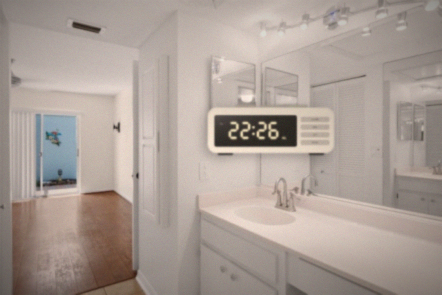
22 h 26 min
